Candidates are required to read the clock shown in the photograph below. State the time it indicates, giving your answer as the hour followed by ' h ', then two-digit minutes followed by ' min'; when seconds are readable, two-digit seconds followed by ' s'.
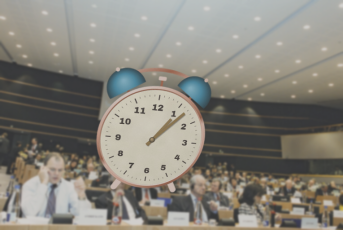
1 h 07 min
